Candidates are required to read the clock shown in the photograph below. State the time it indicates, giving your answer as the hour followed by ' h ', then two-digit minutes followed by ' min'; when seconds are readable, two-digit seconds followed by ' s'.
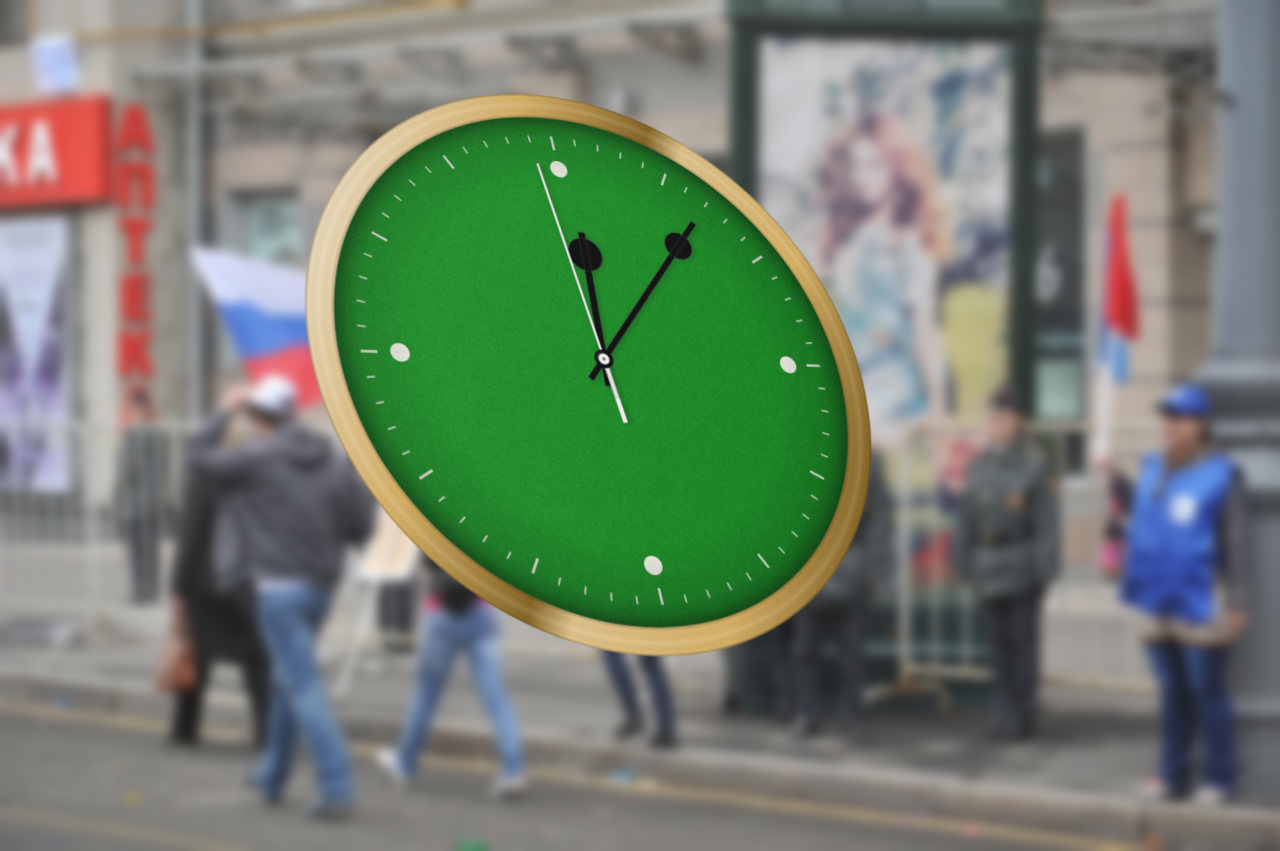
12 h 06 min 59 s
